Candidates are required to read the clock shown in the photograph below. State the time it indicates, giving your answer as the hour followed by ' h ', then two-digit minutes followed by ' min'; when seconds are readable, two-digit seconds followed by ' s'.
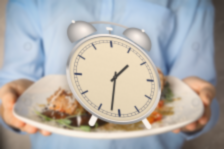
1 h 32 min
